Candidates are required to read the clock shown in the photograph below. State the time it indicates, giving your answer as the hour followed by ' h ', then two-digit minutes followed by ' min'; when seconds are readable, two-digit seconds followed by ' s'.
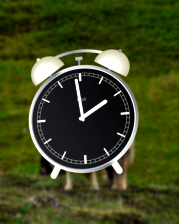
1 h 59 min
